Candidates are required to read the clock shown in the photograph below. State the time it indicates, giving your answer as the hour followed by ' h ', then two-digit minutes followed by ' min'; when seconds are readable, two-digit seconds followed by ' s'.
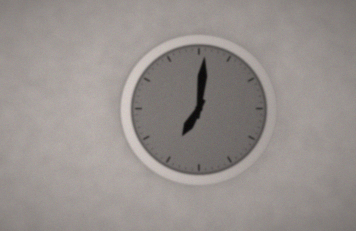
7 h 01 min
